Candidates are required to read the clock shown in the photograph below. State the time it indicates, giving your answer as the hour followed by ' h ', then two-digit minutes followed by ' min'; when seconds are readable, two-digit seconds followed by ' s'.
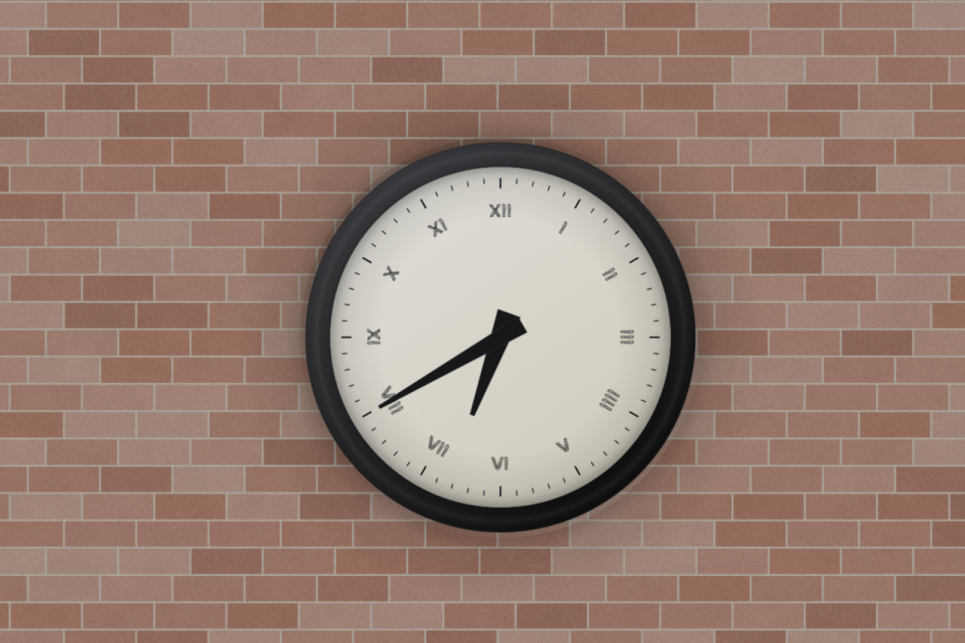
6 h 40 min
